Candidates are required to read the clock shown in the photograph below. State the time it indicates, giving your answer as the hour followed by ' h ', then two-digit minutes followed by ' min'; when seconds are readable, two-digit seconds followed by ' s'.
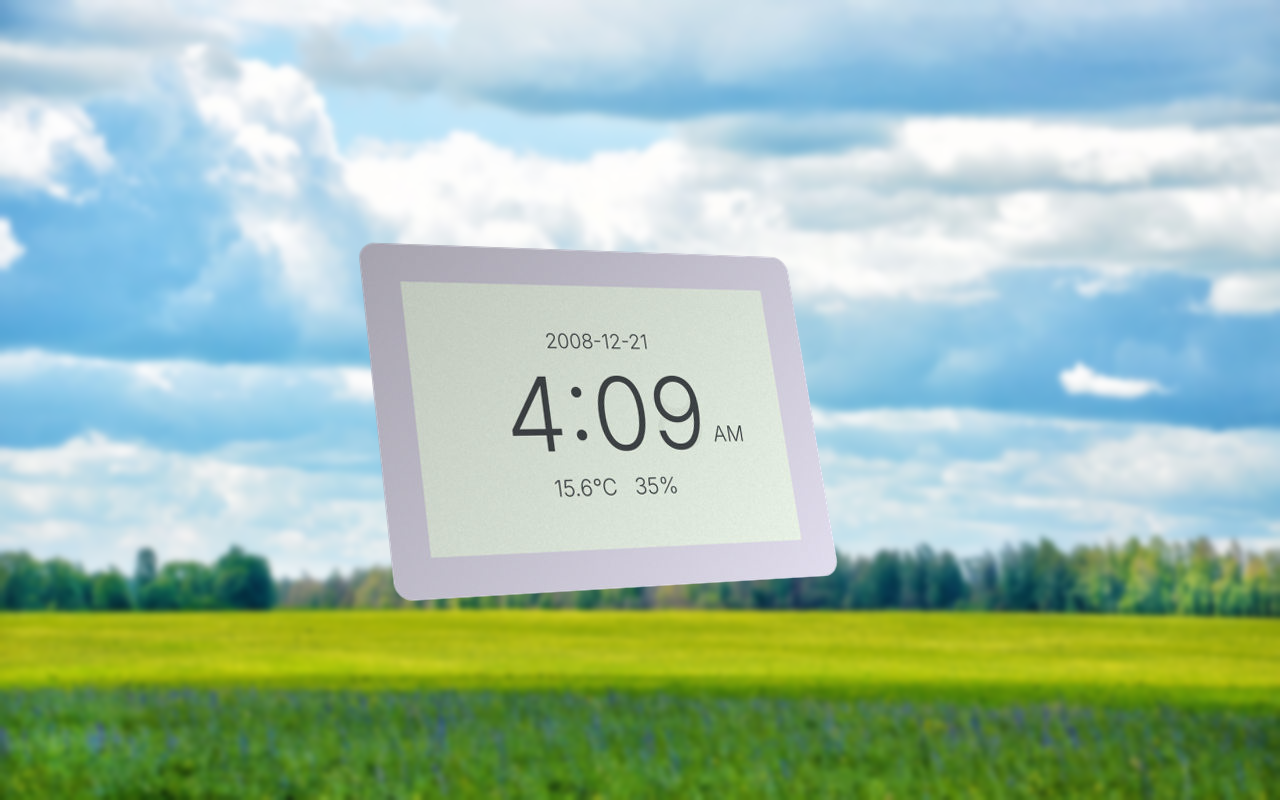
4 h 09 min
